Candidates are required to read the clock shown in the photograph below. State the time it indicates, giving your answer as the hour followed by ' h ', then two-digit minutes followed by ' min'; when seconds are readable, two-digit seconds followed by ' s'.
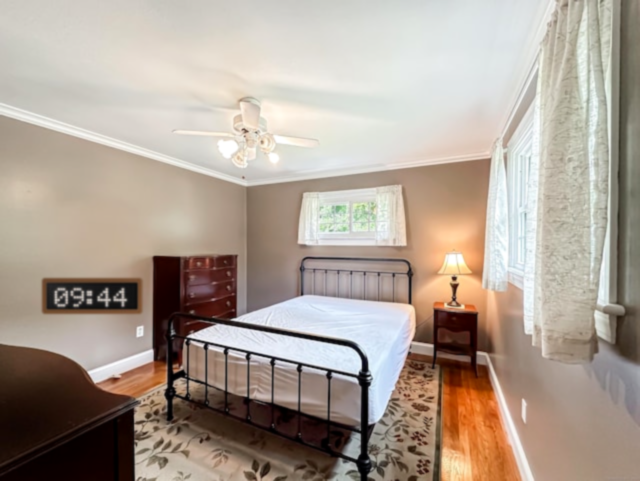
9 h 44 min
